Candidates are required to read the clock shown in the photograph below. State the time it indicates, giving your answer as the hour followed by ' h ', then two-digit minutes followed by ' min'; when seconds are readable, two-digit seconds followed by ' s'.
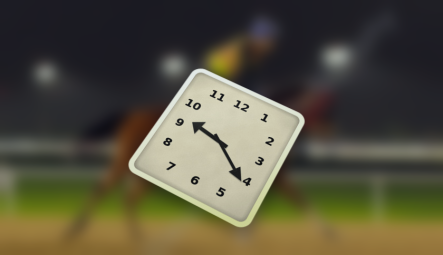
9 h 21 min
